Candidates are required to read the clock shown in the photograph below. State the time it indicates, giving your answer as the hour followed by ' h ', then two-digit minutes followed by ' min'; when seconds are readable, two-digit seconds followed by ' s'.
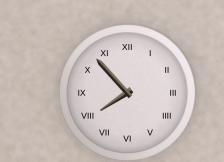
7 h 53 min
